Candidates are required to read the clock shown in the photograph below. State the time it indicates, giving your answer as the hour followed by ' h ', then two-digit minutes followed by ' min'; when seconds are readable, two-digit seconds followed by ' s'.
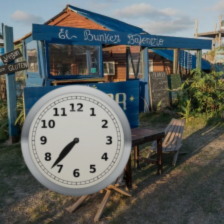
7 h 37 min
